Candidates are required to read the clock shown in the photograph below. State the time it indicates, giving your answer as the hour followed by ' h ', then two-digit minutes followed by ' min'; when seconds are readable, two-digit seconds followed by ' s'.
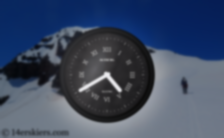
4 h 40 min
